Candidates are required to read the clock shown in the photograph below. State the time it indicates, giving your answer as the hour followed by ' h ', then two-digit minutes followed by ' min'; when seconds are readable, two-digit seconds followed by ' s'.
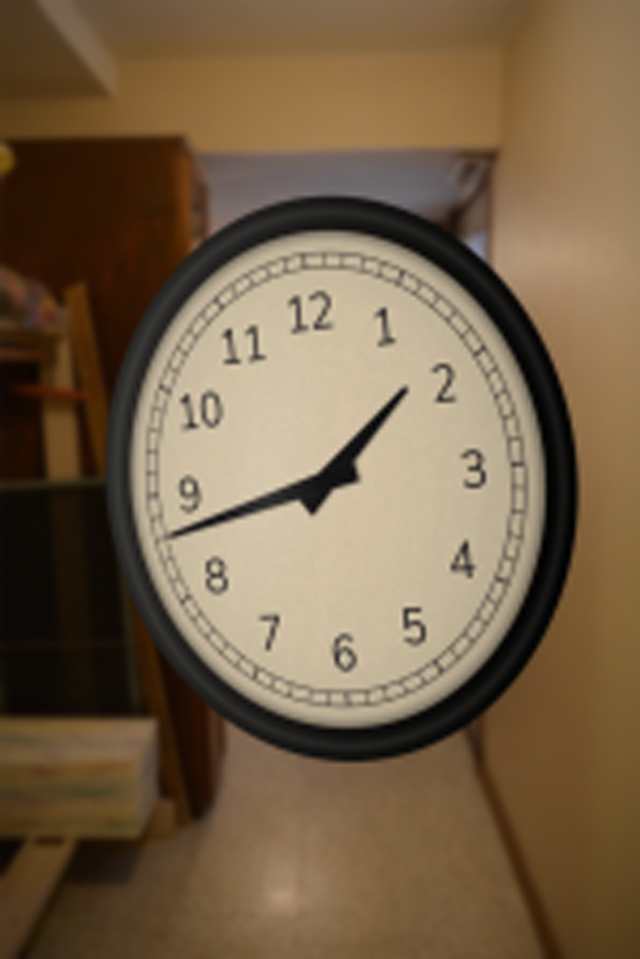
1 h 43 min
